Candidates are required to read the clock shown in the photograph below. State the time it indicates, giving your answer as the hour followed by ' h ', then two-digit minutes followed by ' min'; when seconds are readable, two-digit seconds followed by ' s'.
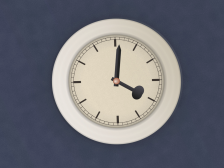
4 h 01 min
